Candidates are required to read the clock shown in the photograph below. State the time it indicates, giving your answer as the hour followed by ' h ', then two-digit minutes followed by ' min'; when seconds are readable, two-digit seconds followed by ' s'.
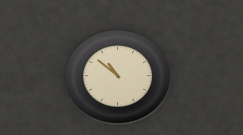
10 h 52 min
